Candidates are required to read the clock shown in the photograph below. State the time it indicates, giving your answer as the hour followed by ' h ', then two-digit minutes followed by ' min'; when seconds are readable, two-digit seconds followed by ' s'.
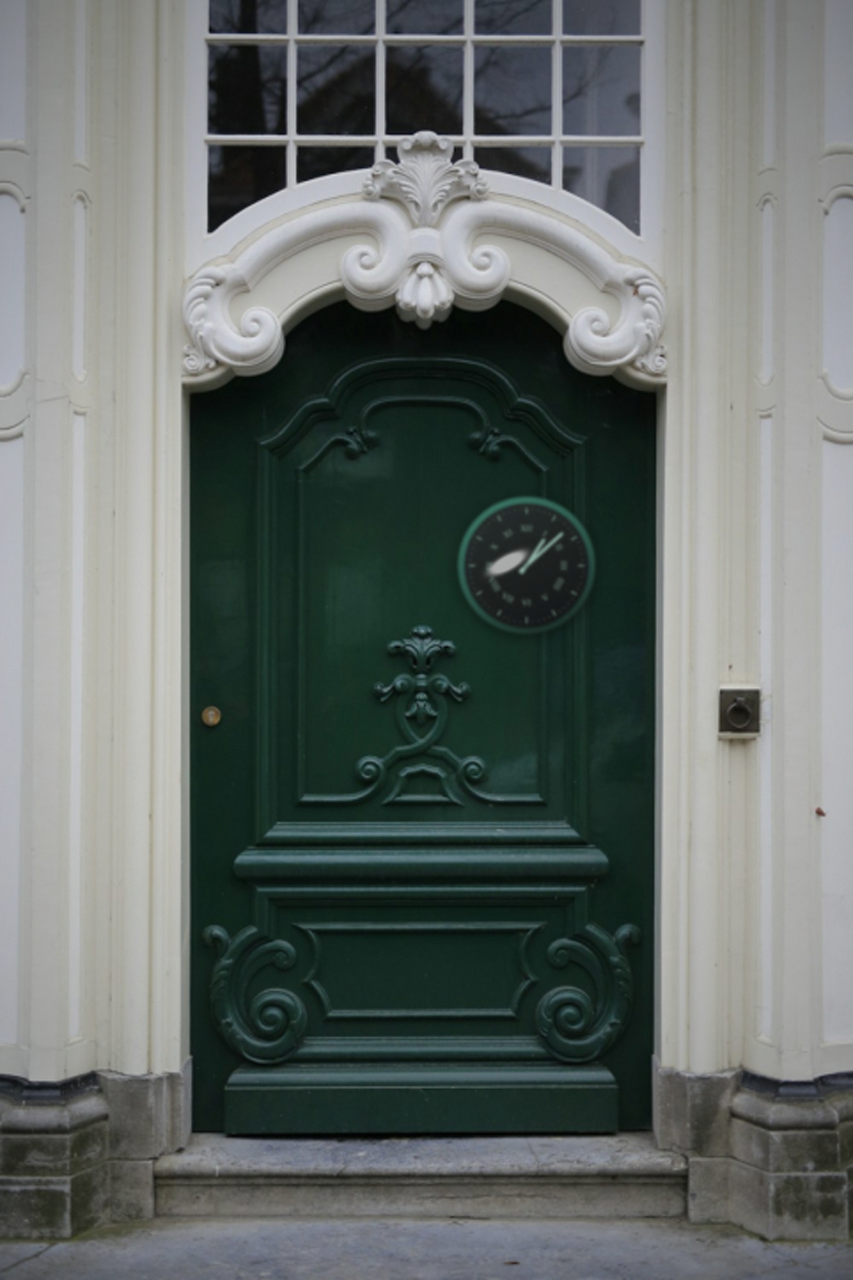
1 h 08 min
